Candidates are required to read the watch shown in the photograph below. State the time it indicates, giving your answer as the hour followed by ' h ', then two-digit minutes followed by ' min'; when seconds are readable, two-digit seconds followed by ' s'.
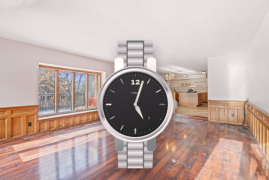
5 h 03 min
